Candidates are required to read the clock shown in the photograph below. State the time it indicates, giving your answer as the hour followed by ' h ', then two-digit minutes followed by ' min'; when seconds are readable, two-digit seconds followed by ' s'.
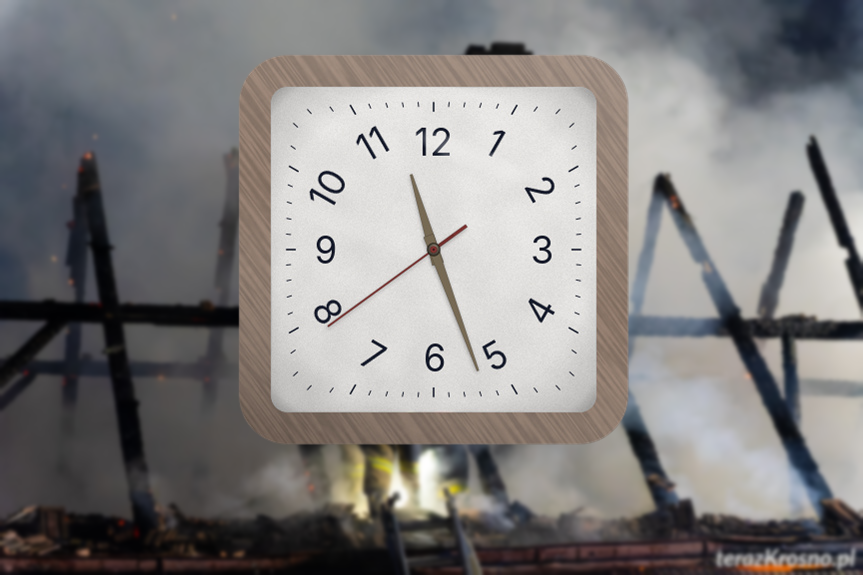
11 h 26 min 39 s
